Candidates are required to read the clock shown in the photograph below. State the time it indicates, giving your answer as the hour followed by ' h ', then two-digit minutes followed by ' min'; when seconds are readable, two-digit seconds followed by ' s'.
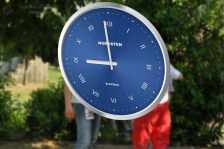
8 h 59 min
